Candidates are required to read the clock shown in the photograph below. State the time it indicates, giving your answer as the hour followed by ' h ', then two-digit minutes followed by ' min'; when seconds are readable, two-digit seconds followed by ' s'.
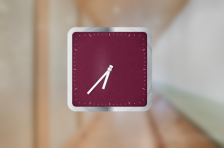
6 h 37 min
